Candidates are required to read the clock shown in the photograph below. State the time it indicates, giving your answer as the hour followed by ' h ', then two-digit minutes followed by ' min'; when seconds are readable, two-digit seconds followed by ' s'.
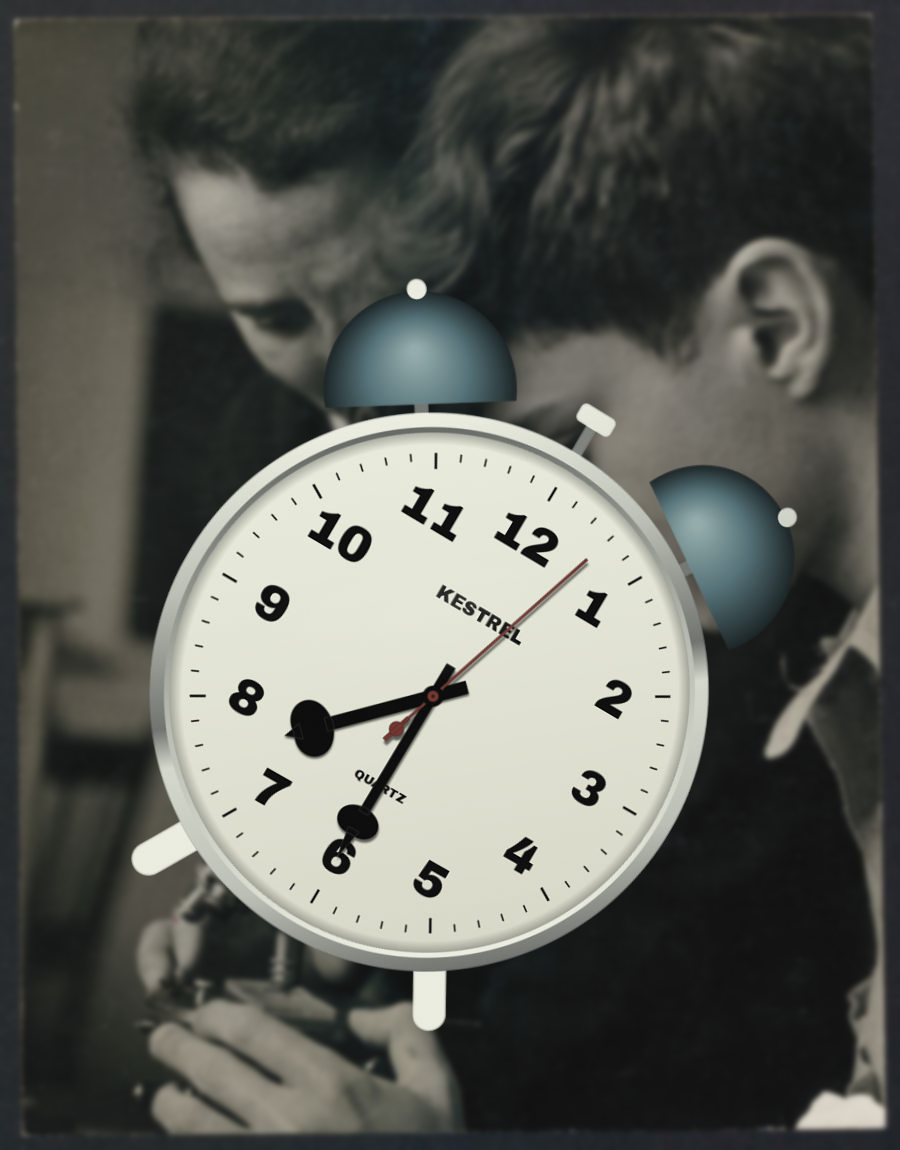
7 h 30 min 03 s
